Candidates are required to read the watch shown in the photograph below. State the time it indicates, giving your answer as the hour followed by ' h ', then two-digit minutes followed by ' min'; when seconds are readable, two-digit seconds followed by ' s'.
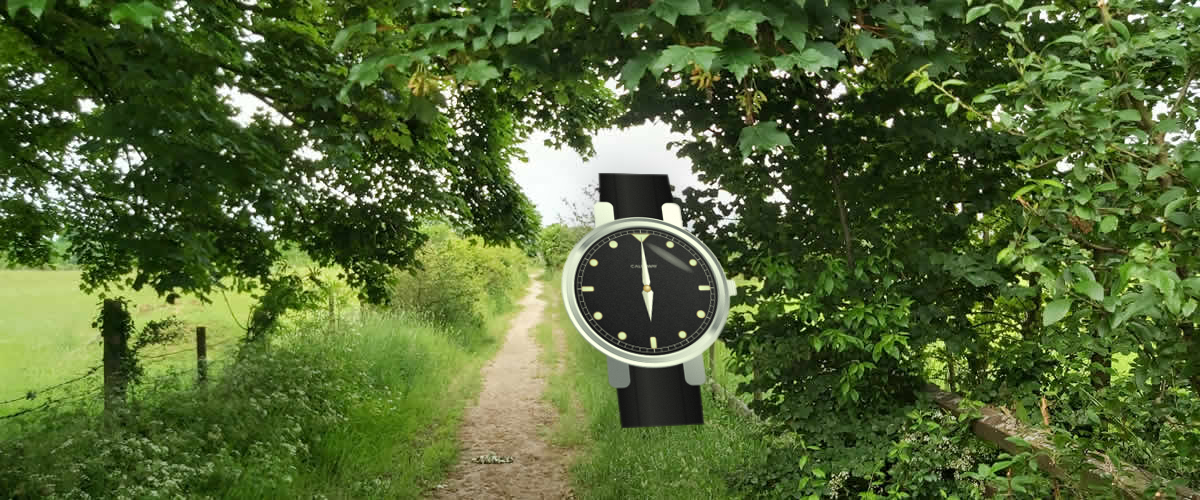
6 h 00 min
